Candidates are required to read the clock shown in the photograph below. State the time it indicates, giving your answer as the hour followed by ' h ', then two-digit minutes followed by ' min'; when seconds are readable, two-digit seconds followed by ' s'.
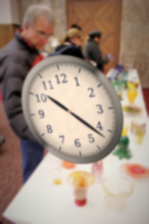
10 h 22 min
